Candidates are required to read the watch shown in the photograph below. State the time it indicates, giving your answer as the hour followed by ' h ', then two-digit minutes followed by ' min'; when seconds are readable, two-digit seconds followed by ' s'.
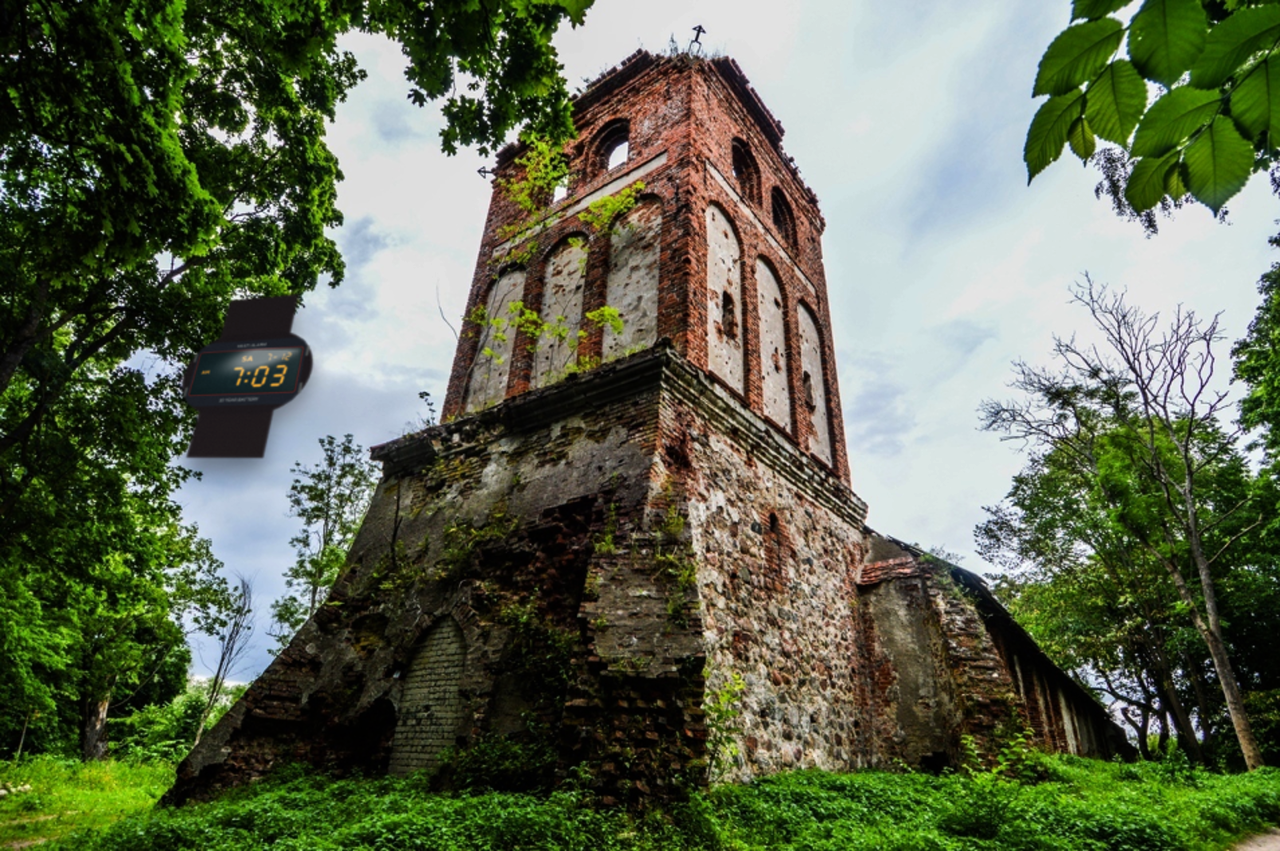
7 h 03 min
